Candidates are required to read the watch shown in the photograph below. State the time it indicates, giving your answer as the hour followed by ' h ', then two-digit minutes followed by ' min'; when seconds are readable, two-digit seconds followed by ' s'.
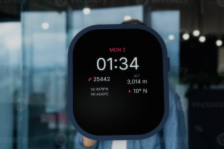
1 h 34 min
